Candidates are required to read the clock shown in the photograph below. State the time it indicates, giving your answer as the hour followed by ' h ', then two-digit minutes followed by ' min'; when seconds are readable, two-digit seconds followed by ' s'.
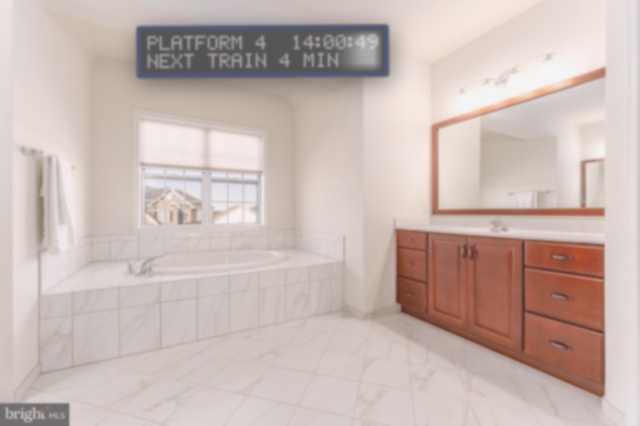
14 h 00 min 49 s
